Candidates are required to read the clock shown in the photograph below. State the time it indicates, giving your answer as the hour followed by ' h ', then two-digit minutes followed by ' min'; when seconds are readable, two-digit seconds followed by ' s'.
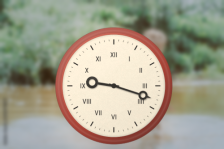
9 h 18 min
